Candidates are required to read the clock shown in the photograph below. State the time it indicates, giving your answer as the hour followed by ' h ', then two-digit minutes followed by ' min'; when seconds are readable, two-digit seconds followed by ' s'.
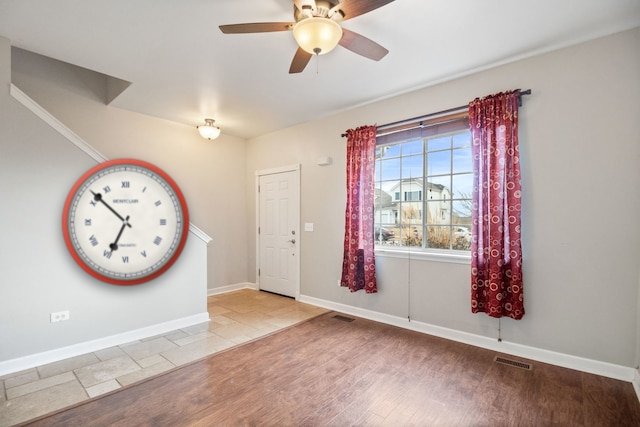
6 h 52 min
